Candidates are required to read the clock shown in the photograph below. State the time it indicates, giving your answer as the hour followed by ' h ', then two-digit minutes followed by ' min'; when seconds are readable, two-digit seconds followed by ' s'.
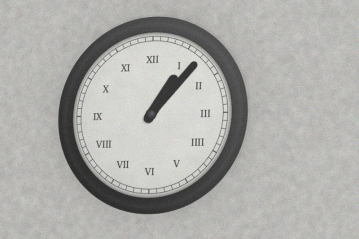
1 h 07 min
